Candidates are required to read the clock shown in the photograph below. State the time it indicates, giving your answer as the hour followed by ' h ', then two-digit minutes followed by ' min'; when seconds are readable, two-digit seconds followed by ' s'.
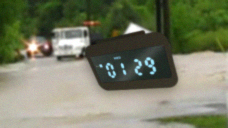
1 h 29 min
